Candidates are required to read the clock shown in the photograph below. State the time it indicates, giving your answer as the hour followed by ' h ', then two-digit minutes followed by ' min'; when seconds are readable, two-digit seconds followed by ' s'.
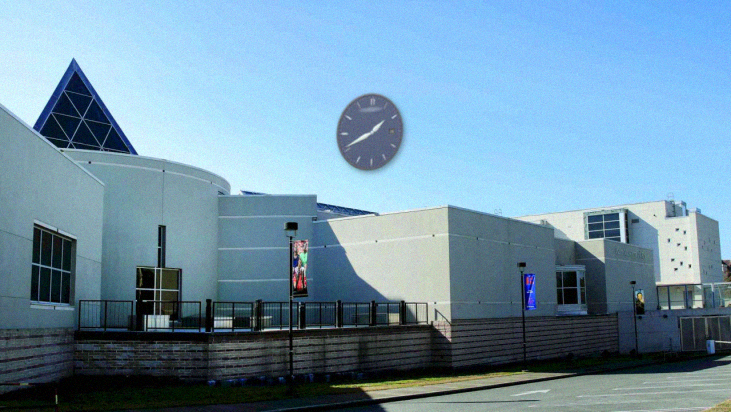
1 h 41 min
